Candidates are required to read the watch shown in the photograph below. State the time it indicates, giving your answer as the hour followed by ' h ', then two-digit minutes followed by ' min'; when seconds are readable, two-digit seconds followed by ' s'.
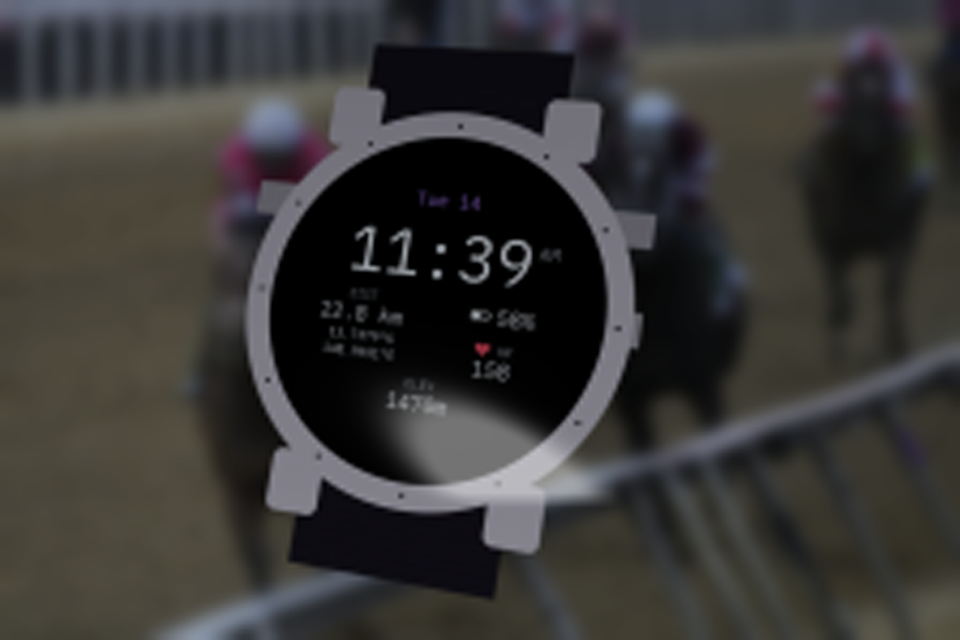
11 h 39 min
